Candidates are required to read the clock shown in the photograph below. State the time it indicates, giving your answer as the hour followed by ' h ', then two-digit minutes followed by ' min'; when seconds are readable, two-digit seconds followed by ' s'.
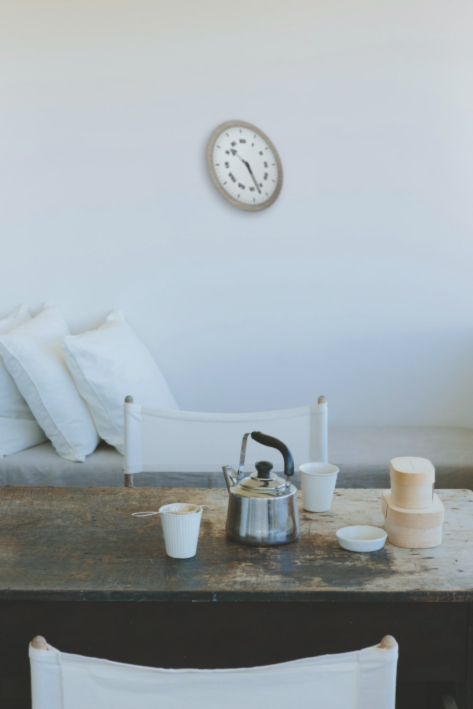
10 h 27 min
